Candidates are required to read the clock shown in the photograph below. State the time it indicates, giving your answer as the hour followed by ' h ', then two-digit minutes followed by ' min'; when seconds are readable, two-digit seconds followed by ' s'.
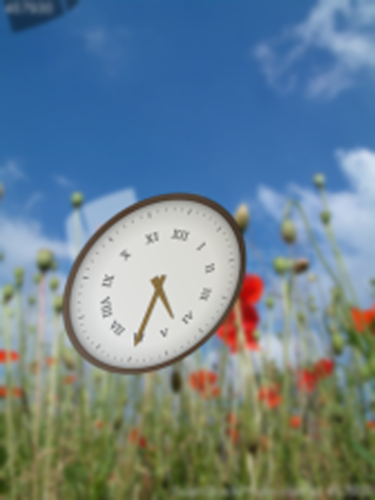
4 h 30 min
